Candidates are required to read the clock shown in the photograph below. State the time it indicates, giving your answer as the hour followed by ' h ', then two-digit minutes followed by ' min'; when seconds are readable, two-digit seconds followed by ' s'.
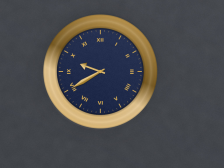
9 h 40 min
